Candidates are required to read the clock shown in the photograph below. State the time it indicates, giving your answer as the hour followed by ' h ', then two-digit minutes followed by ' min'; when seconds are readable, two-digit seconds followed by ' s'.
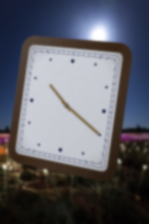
10 h 20 min
